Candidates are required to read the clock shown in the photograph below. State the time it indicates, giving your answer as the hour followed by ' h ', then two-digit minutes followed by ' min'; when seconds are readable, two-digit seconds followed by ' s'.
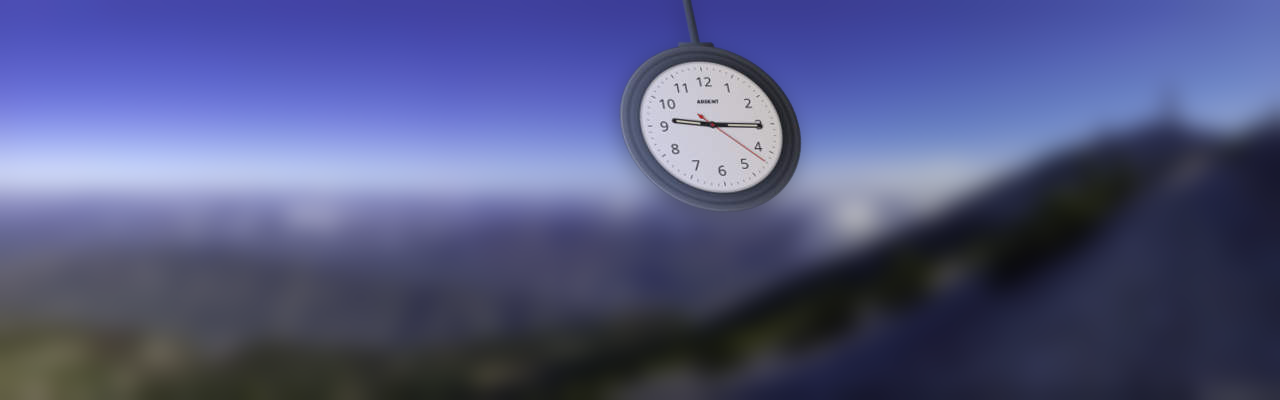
9 h 15 min 22 s
